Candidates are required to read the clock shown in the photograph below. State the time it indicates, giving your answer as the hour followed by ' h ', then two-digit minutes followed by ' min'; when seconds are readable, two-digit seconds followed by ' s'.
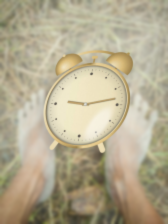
9 h 13 min
